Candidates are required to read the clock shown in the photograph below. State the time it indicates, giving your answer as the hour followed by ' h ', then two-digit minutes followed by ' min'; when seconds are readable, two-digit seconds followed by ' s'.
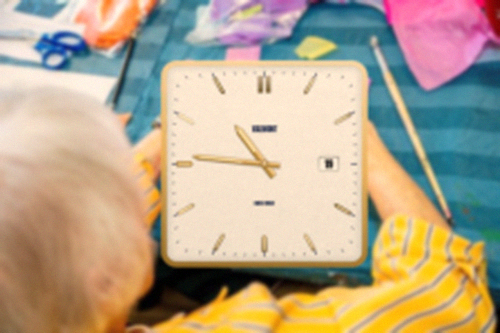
10 h 46 min
